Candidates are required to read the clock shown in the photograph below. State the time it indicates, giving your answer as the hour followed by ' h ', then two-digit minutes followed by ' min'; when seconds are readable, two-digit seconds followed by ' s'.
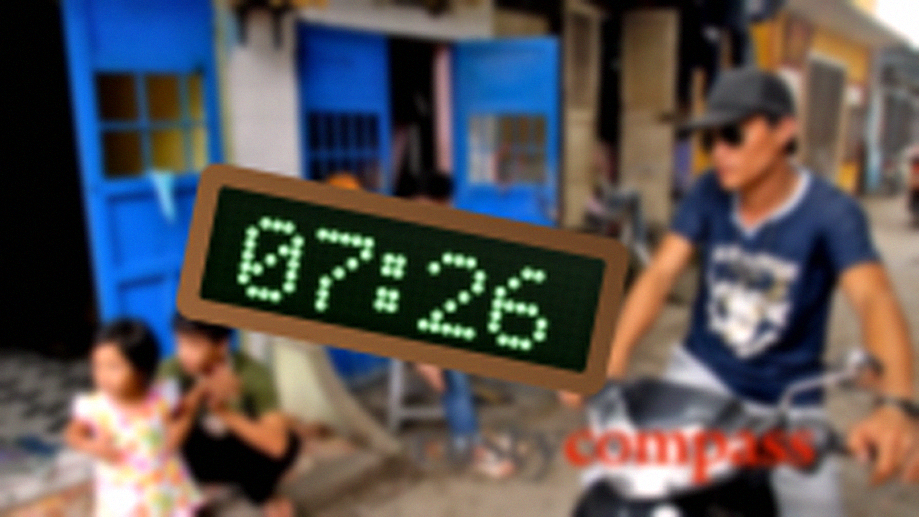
7 h 26 min
